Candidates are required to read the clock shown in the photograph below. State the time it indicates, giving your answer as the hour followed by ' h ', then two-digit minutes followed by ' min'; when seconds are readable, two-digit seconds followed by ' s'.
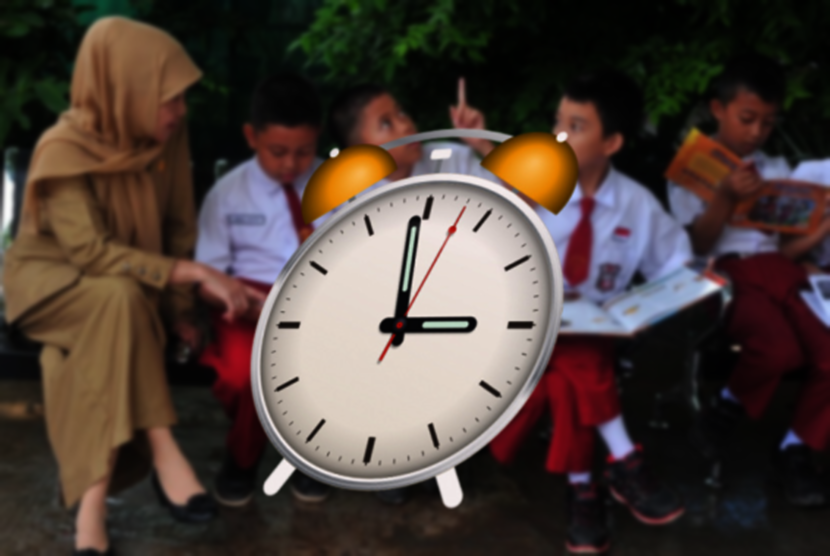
2 h 59 min 03 s
